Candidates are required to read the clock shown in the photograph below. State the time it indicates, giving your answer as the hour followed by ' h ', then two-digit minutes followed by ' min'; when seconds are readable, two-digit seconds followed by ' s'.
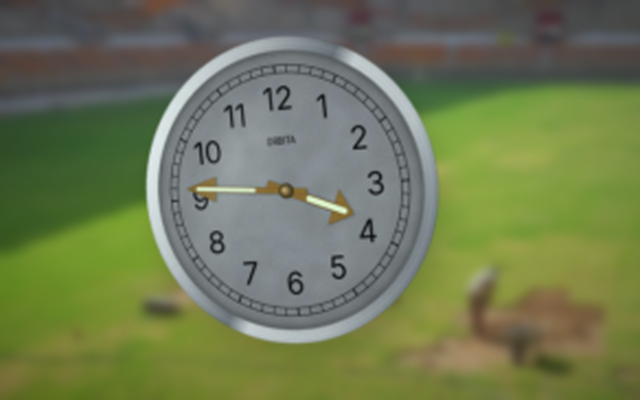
3 h 46 min
